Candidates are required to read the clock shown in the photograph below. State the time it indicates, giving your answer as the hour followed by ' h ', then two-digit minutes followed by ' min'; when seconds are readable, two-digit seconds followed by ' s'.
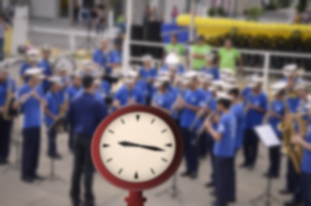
9 h 17 min
